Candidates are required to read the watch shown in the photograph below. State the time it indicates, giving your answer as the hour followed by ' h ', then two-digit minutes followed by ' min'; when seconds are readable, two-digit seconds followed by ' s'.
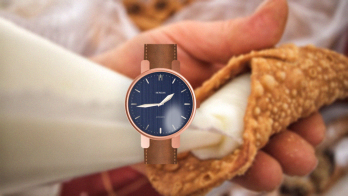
1 h 44 min
